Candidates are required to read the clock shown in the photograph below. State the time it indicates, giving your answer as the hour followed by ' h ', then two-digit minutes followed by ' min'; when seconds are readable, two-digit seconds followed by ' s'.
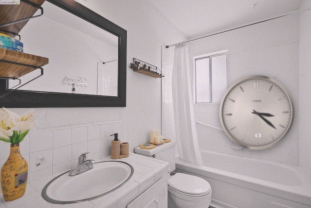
3 h 22 min
